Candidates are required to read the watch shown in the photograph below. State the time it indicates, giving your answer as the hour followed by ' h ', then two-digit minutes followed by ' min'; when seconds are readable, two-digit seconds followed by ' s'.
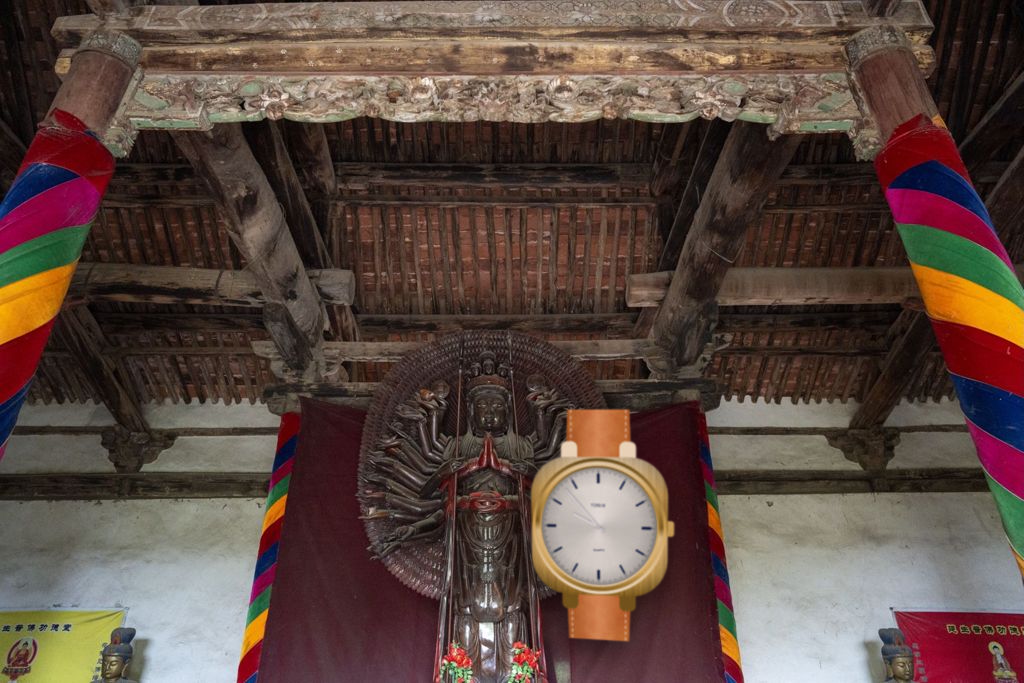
9 h 53 min
